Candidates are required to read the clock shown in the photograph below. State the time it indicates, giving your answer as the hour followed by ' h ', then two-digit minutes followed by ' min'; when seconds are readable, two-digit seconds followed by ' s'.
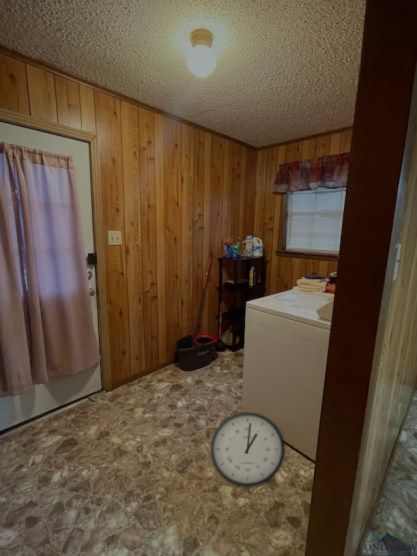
1 h 01 min
